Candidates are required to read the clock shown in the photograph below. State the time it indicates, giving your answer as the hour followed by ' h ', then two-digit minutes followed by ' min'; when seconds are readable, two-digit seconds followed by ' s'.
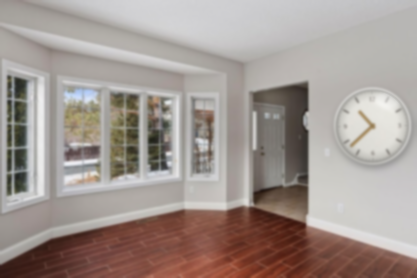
10 h 38 min
